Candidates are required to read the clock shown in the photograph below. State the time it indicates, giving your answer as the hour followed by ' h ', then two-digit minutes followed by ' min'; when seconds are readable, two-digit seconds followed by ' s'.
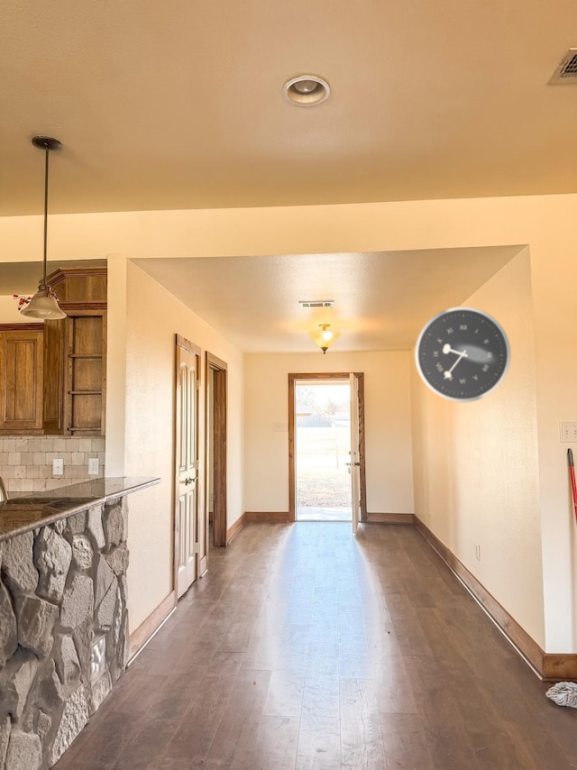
9 h 36 min
